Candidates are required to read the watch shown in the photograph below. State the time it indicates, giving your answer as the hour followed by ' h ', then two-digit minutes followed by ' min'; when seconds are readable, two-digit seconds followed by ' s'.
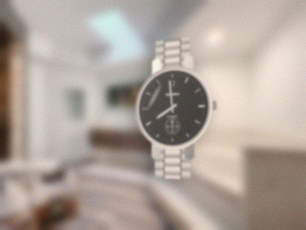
7 h 59 min
